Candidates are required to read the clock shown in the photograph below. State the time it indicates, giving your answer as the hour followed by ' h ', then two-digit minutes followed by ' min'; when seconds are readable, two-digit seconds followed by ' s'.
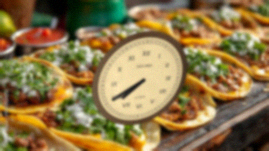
7 h 40 min
